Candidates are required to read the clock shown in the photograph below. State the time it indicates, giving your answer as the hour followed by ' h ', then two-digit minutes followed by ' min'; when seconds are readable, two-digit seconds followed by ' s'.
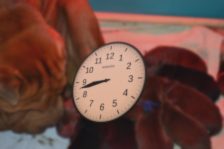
8 h 43 min
